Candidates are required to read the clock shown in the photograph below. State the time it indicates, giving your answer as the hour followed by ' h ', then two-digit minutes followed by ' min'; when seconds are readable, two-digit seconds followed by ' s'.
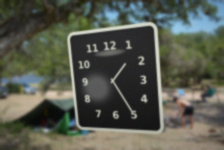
1 h 25 min
